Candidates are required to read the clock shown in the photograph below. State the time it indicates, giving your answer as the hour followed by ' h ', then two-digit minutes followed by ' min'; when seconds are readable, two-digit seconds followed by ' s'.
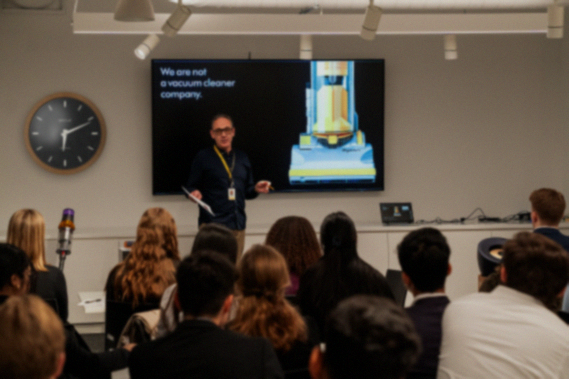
6 h 11 min
